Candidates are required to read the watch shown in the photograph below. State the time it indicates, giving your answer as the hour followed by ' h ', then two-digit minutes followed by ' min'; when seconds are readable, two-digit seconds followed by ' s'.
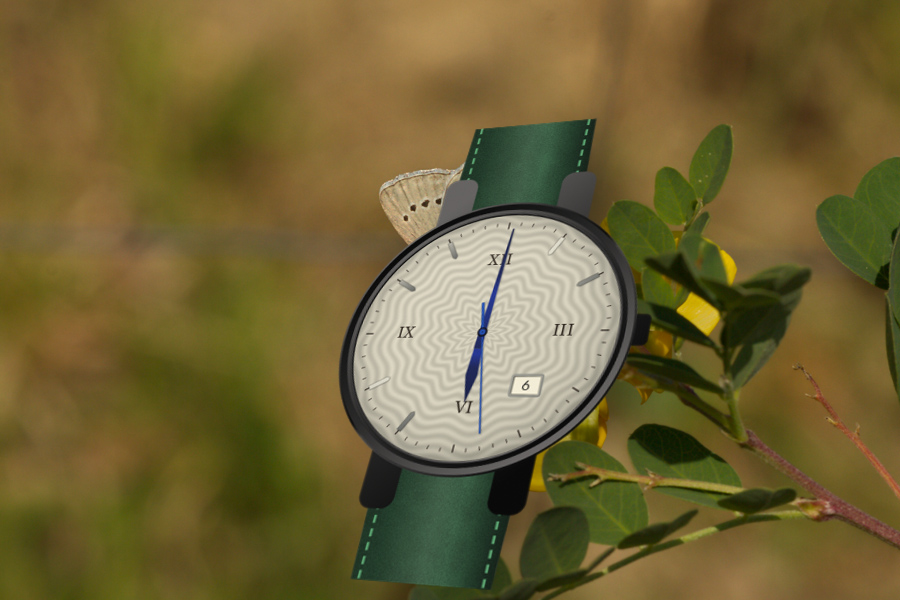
6 h 00 min 28 s
